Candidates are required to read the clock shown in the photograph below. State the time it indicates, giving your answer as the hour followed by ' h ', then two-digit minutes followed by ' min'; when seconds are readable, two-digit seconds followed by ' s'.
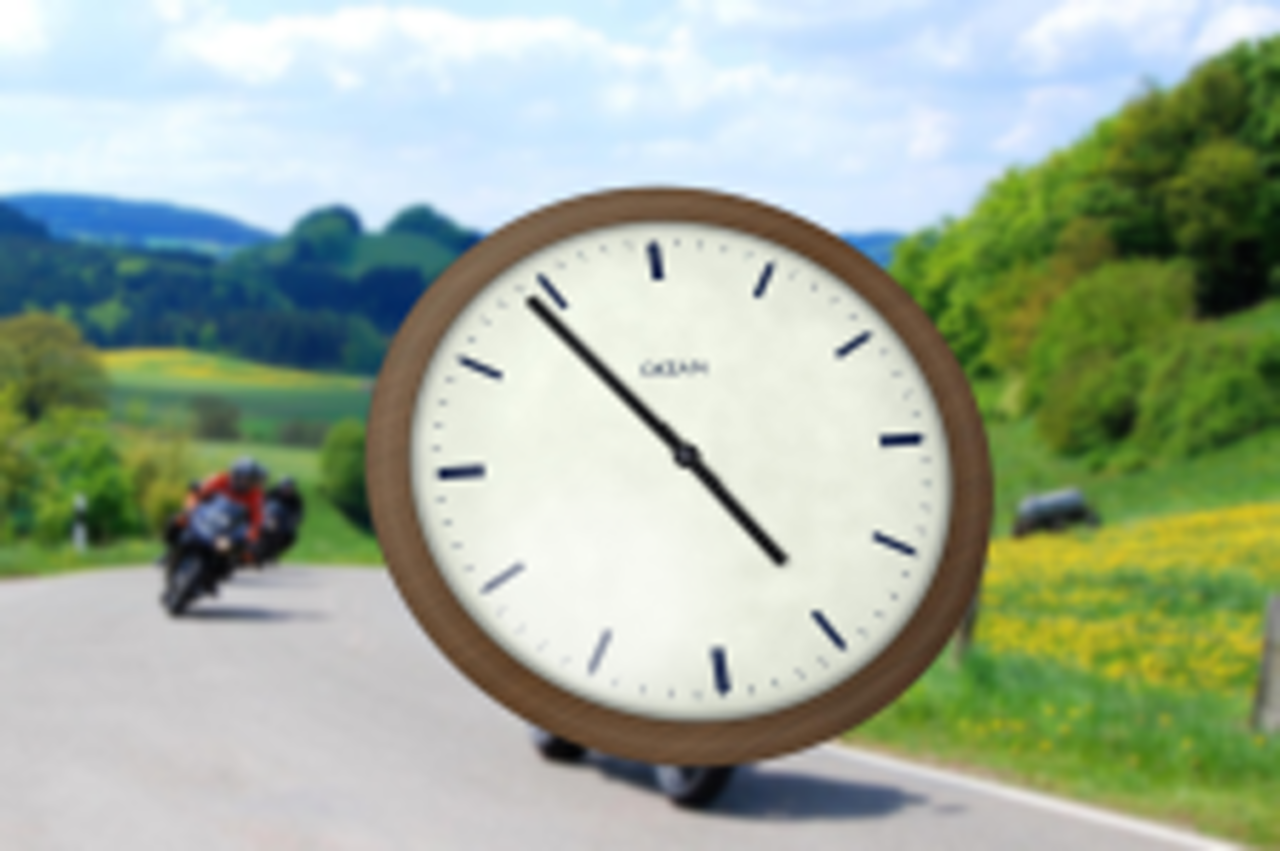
4 h 54 min
